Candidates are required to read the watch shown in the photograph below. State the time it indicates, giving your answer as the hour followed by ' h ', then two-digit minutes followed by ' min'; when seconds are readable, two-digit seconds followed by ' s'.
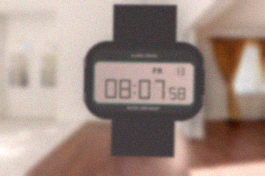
8 h 07 min 58 s
